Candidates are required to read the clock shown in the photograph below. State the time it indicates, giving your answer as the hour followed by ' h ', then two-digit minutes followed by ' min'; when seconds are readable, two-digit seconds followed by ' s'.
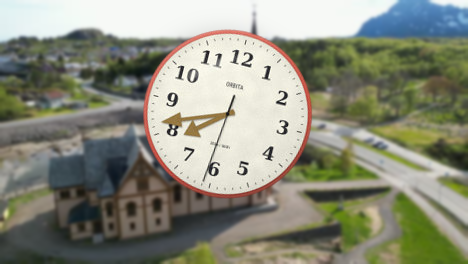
7 h 41 min 31 s
